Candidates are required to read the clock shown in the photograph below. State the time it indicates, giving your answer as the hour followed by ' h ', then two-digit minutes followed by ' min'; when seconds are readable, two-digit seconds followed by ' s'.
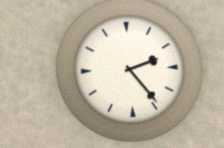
2 h 24 min
